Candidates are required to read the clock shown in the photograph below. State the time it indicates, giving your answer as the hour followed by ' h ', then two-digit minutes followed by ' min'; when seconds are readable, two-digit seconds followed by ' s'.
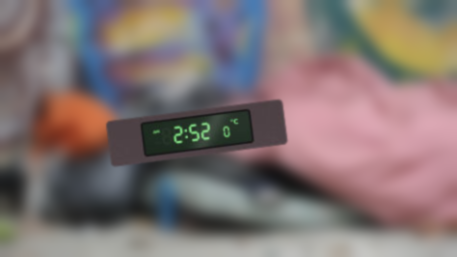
2 h 52 min
